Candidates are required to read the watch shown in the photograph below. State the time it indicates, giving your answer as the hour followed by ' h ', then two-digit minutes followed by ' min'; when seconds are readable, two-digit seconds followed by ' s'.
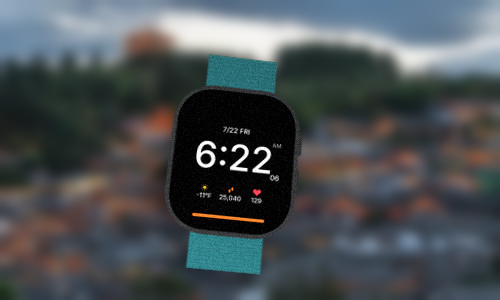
6 h 22 min
